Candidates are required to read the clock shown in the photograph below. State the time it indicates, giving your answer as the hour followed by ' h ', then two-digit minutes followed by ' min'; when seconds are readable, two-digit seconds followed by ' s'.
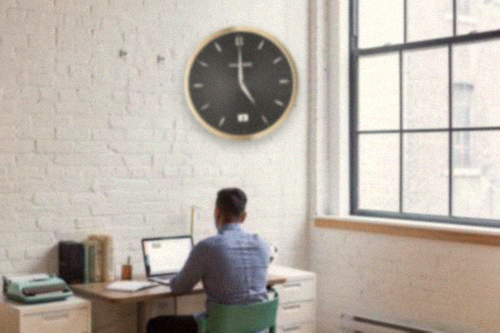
5 h 00 min
